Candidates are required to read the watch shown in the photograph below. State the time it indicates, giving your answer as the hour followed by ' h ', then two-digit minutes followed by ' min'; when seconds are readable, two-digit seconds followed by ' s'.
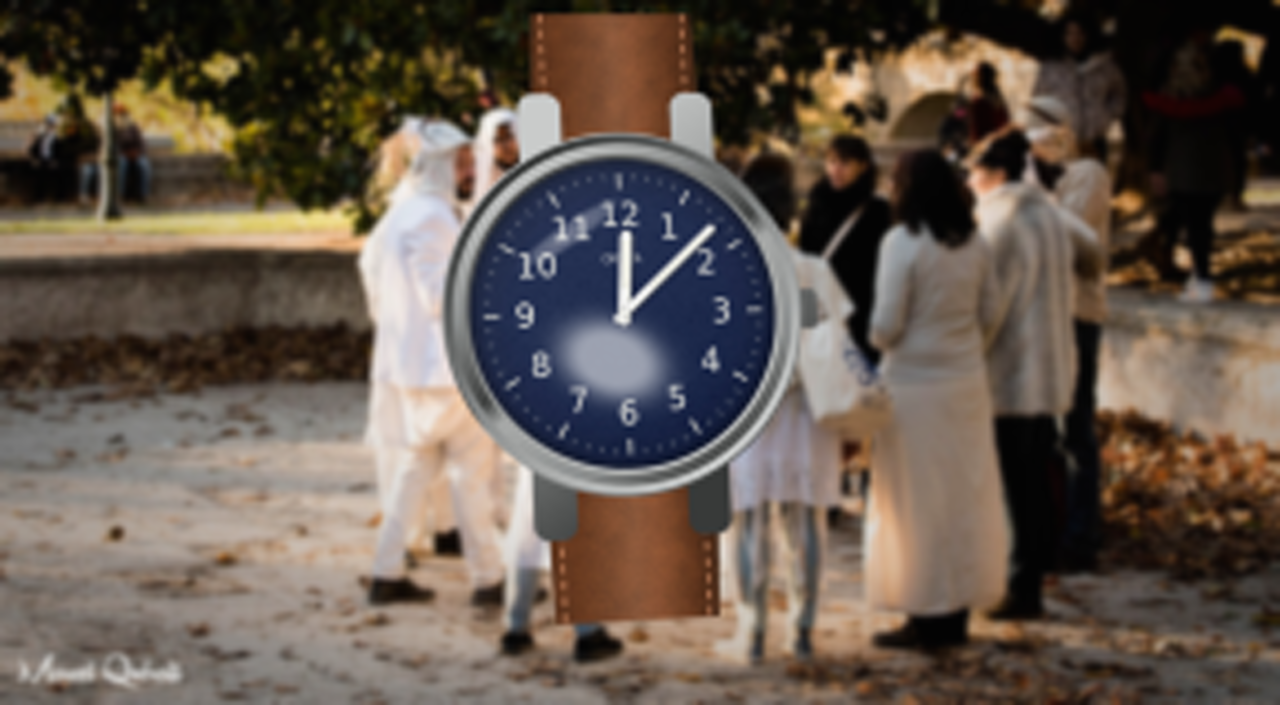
12 h 08 min
